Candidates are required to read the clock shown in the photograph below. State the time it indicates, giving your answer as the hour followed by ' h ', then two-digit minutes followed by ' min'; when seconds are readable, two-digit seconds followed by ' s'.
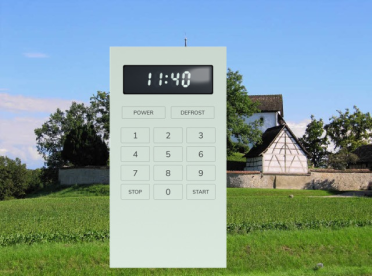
11 h 40 min
